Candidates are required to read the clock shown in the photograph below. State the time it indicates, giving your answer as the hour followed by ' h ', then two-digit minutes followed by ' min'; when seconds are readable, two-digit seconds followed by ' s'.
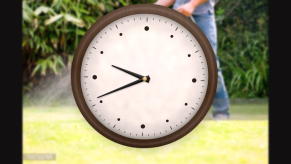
9 h 41 min
